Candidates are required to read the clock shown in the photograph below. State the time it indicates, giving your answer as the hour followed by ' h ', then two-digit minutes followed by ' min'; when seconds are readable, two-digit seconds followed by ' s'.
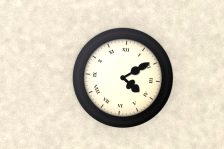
4 h 09 min
